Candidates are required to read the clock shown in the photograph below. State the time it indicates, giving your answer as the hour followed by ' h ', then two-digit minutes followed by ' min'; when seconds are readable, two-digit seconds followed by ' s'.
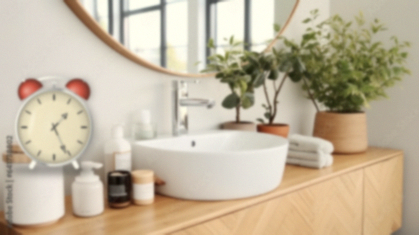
1 h 26 min
